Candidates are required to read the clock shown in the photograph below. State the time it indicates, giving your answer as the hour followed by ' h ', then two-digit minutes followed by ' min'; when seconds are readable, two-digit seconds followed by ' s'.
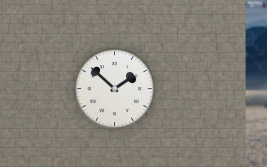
1 h 52 min
